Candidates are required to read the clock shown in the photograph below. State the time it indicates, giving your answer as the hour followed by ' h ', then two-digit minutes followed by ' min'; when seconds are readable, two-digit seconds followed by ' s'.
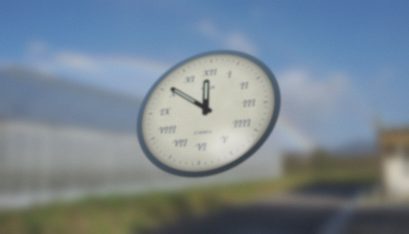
11 h 51 min
